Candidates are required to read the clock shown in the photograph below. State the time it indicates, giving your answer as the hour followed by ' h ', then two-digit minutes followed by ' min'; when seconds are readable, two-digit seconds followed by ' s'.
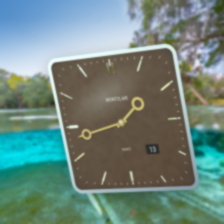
1 h 43 min
